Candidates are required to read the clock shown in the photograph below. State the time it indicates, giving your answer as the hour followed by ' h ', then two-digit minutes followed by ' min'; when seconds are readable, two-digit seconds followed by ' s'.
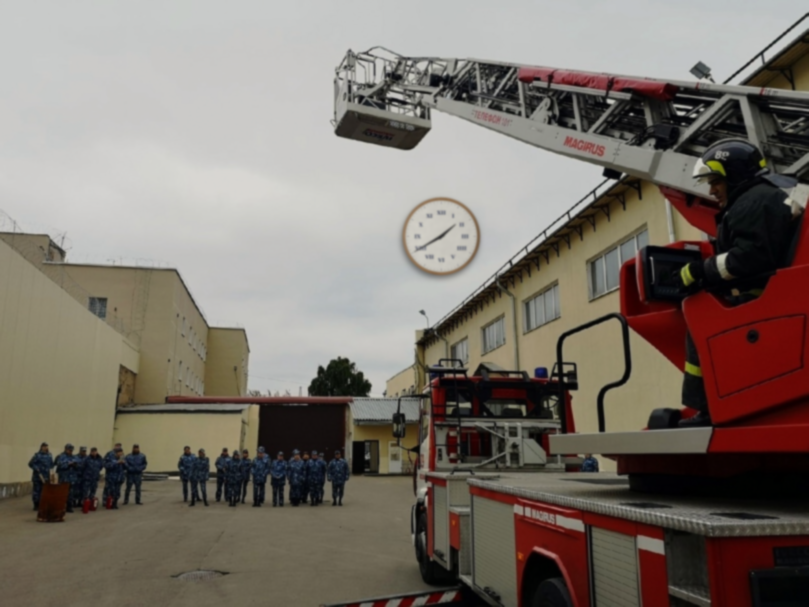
1 h 40 min
